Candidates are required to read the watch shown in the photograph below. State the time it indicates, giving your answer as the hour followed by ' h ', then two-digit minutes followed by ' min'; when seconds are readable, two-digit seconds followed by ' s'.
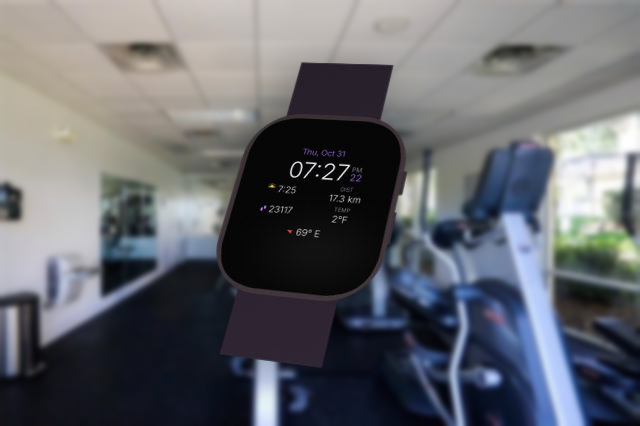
7 h 27 min 22 s
